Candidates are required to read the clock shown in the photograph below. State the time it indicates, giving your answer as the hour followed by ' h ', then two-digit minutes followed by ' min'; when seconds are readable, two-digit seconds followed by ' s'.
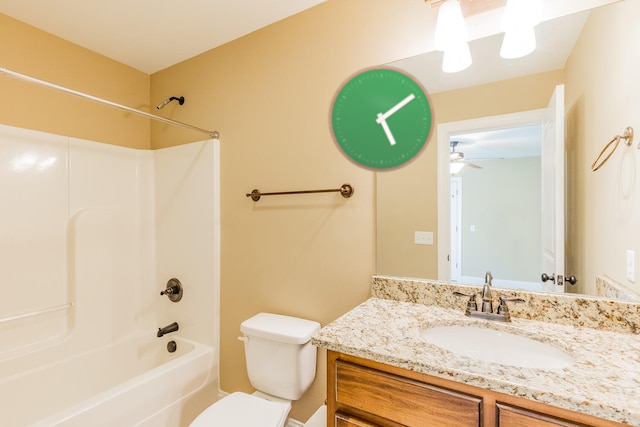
5 h 09 min
